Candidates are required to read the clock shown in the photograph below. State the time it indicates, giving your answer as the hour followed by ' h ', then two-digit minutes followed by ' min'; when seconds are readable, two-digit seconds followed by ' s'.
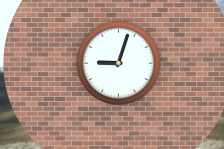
9 h 03 min
